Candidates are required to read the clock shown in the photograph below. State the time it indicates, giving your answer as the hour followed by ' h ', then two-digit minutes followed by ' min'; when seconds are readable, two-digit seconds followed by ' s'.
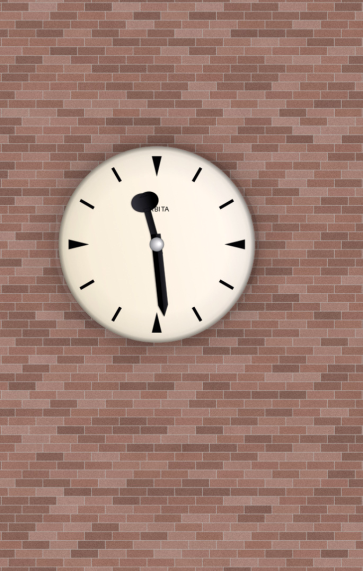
11 h 29 min
